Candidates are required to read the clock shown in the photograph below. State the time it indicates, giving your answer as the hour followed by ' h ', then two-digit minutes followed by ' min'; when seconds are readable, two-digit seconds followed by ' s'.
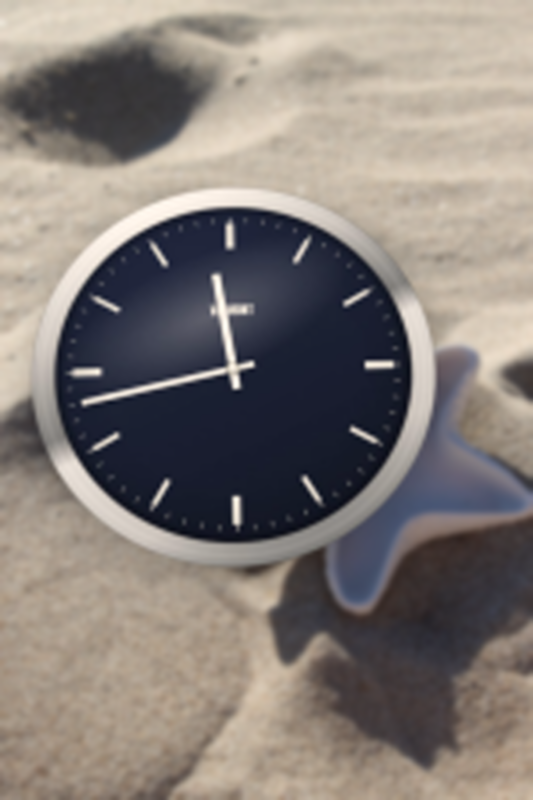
11 h 43 min
